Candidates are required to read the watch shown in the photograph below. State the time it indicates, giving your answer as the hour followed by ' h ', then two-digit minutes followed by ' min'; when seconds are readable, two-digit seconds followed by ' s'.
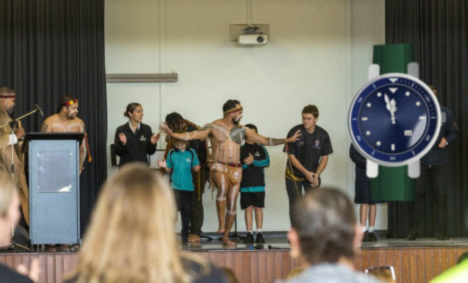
11 h 57 min
